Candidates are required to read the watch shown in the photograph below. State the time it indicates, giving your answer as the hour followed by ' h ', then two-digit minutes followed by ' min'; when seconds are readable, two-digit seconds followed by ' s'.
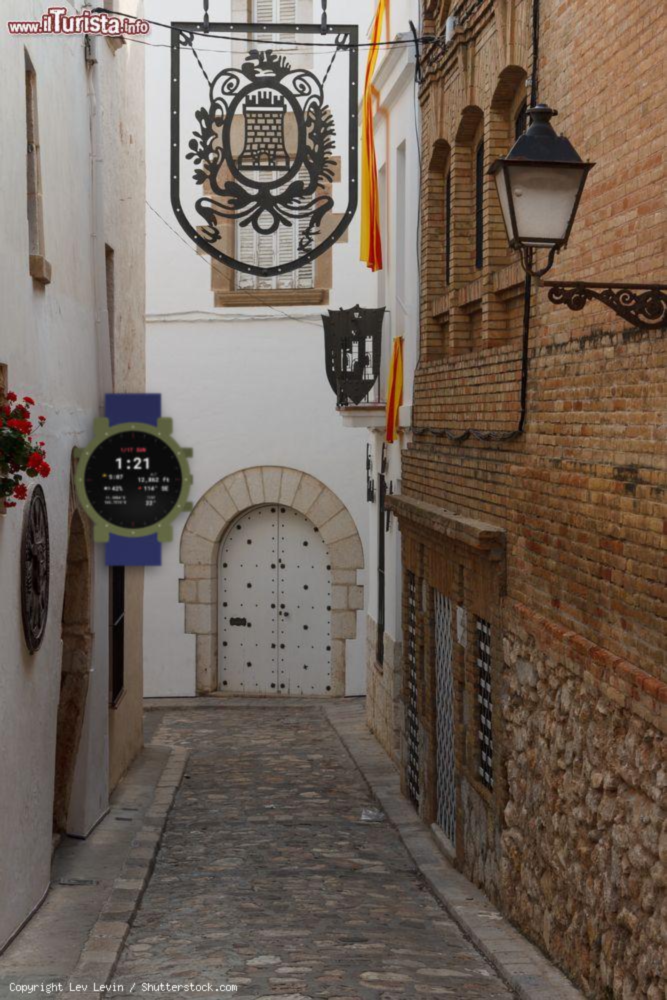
1 h 21 min
